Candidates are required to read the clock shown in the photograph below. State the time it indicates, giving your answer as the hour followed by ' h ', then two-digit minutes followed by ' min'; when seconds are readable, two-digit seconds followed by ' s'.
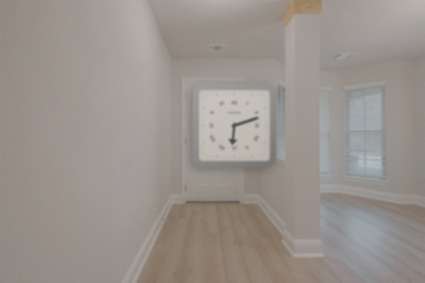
6 h 12 min
